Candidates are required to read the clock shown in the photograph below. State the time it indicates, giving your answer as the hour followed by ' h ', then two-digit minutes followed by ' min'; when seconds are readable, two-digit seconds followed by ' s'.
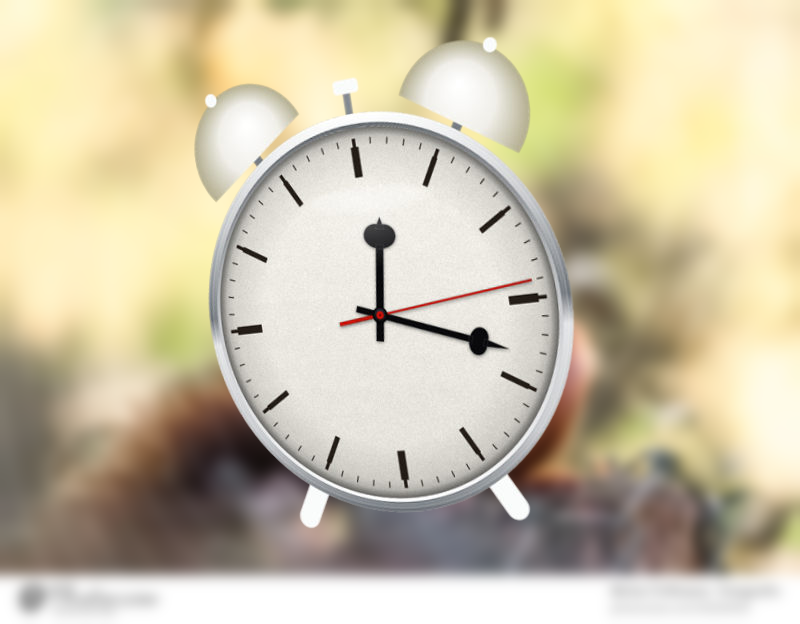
12 h 18 min 14 s
